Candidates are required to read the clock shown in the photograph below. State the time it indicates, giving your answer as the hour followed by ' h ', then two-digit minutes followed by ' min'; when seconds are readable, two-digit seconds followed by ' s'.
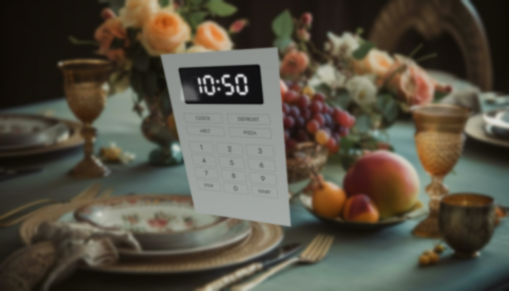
10 h 50 min
